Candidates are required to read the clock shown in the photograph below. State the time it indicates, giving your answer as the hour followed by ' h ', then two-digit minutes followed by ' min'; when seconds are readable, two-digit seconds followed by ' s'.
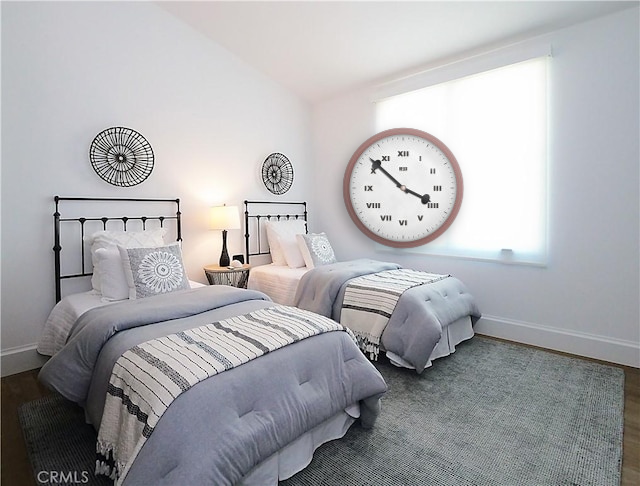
3 h 52 min
